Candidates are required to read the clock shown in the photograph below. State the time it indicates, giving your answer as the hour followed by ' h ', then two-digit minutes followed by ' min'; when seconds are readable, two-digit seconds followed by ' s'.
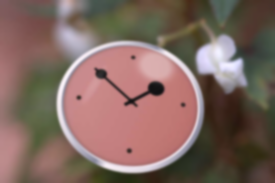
1 h 52 min
